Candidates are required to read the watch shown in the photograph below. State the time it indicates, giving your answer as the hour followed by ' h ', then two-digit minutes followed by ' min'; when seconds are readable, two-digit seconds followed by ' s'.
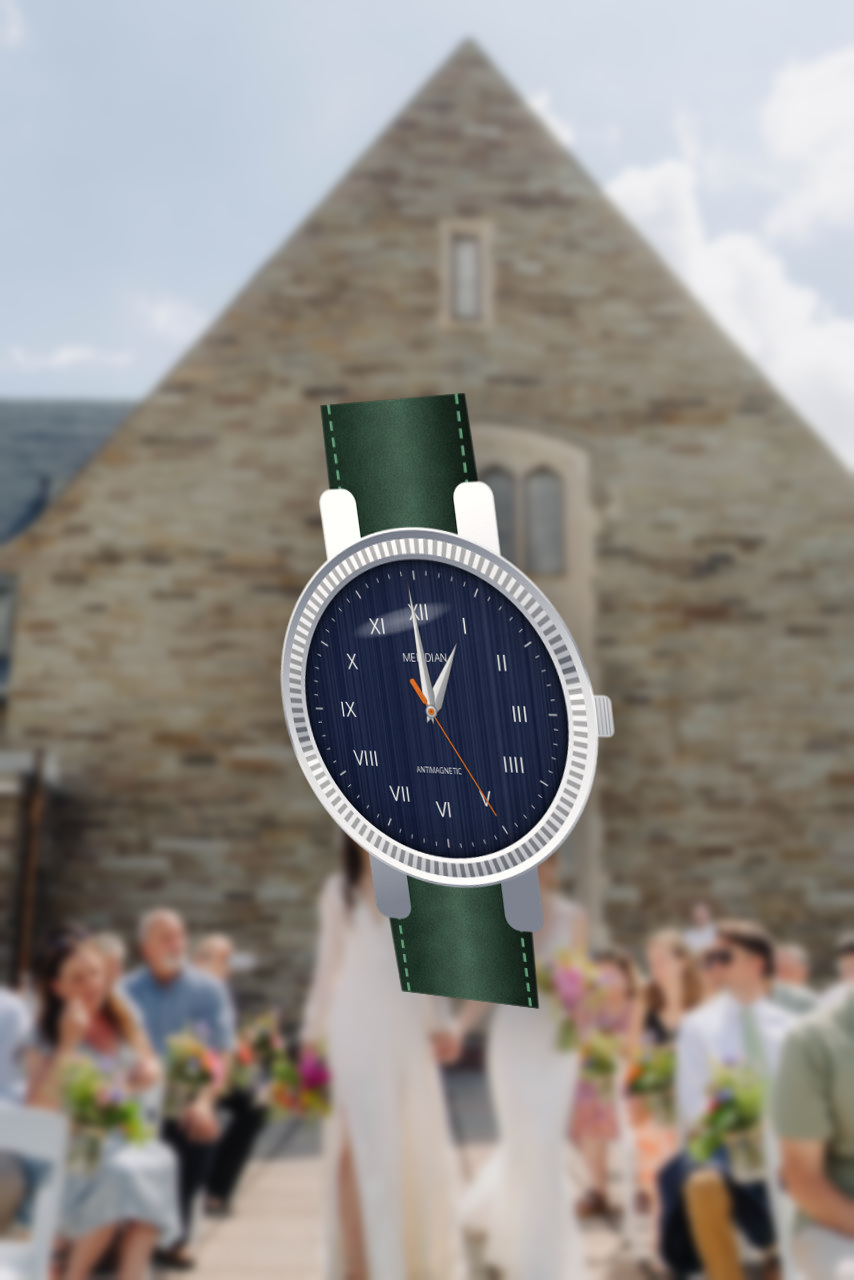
12 h 59 min 25 s
